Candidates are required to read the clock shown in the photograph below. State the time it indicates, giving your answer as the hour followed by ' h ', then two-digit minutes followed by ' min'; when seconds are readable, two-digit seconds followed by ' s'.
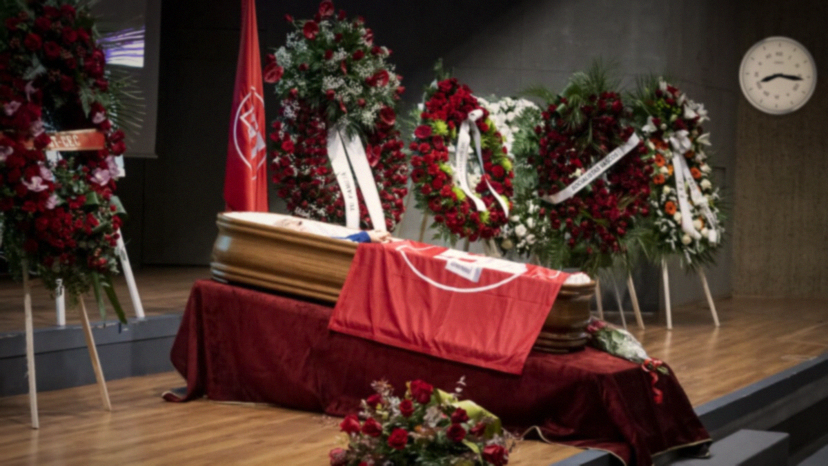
8 h 16 min
